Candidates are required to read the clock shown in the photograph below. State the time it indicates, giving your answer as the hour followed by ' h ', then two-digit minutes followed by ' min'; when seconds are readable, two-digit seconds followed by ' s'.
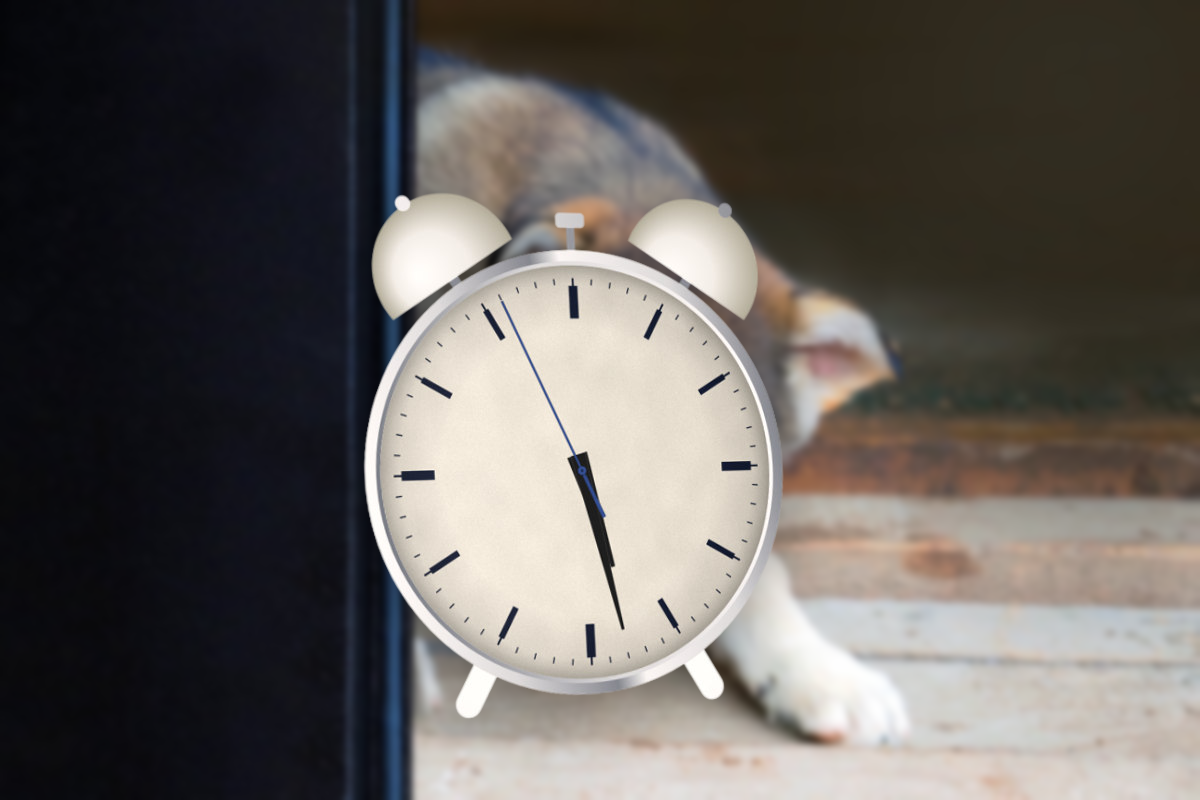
5 h 27 min 56 s
